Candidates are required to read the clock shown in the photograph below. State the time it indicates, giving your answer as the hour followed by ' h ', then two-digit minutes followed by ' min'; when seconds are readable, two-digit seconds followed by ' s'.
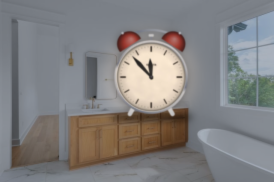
11 h 53 min
